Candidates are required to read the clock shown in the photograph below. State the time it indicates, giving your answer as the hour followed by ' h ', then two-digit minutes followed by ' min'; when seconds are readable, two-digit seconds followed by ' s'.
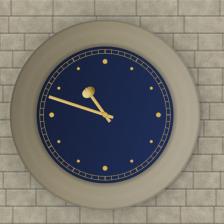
10 h 48 min
